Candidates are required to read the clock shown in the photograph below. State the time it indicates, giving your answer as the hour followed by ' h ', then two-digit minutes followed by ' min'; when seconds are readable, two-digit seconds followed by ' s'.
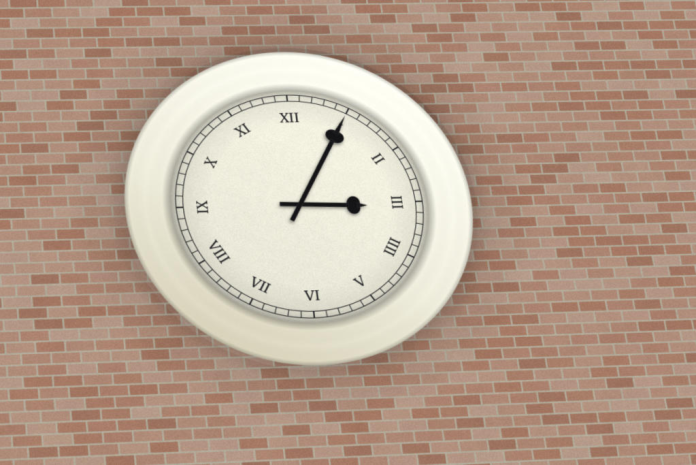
3 h 05 min
